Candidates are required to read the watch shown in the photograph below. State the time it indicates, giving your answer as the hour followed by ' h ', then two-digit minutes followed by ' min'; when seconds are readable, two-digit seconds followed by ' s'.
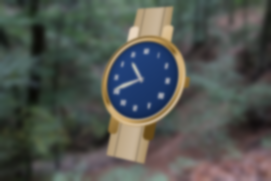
10 h 41 min
